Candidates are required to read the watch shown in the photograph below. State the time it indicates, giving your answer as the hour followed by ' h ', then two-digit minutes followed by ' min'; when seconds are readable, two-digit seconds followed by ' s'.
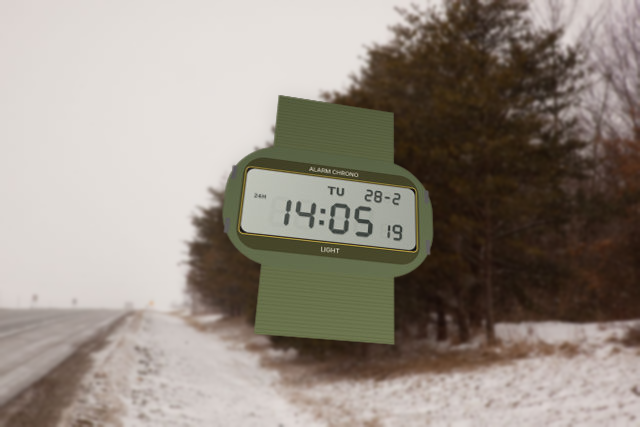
14 h 05 min 19 s
